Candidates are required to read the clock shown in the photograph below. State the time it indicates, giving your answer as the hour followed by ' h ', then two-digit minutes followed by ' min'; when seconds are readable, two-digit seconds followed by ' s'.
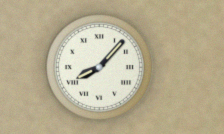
8 h 07 min
